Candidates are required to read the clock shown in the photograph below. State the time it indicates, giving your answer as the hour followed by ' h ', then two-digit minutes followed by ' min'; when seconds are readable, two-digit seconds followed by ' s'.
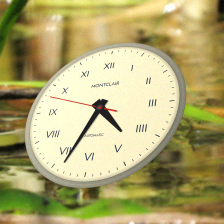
4 h 33 min 48 s
